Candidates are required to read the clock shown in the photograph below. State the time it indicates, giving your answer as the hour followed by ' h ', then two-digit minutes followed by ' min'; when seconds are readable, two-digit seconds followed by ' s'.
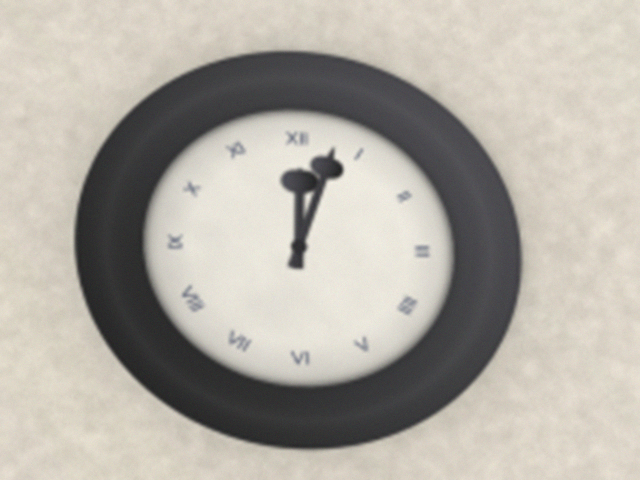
12 h 03 min
